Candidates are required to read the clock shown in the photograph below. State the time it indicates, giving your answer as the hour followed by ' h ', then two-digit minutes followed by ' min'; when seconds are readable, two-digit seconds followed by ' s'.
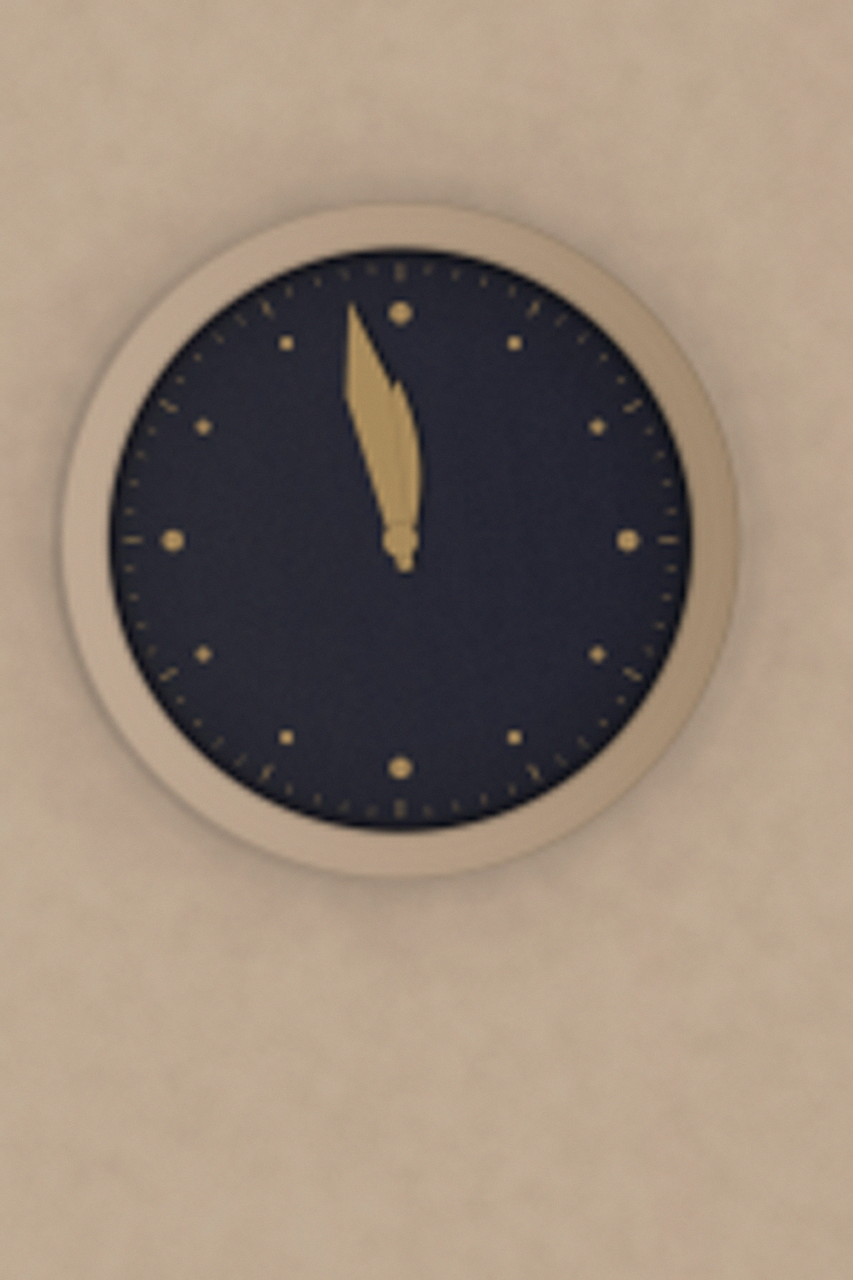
11 h 58 min
